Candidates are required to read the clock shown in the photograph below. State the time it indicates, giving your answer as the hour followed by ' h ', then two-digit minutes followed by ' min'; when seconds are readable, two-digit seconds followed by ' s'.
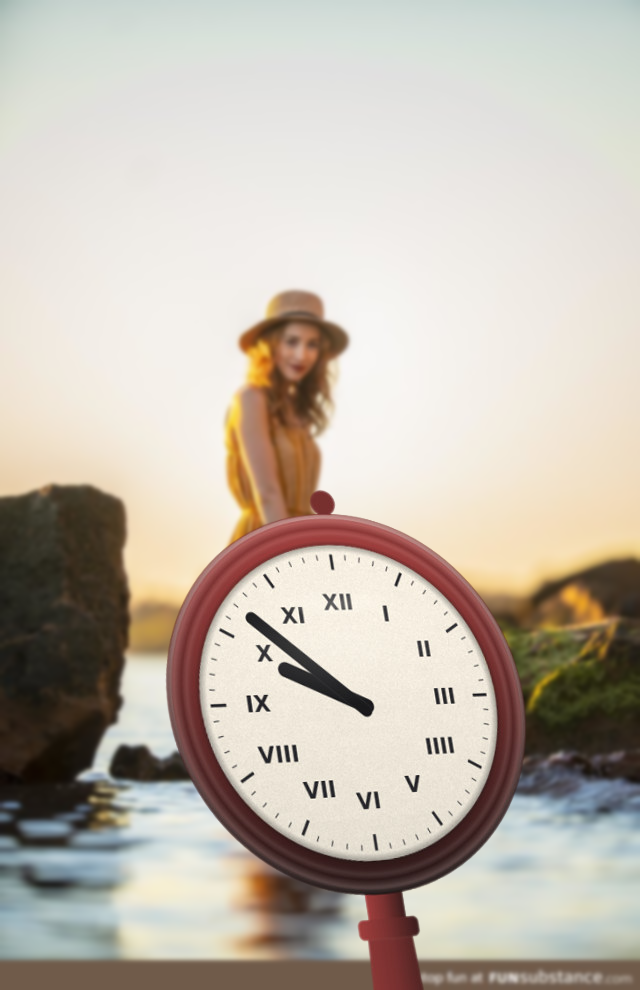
9 h 52 min
